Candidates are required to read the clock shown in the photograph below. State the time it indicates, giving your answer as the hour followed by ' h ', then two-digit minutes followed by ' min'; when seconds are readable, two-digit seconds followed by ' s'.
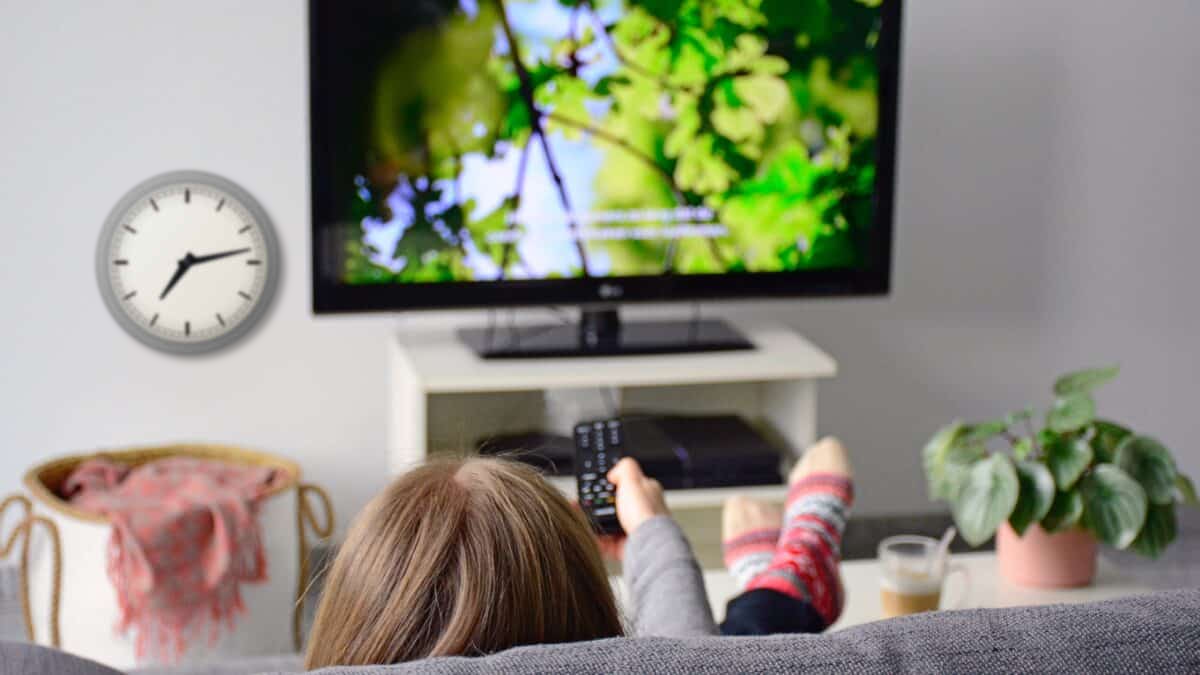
7 h 13 min
